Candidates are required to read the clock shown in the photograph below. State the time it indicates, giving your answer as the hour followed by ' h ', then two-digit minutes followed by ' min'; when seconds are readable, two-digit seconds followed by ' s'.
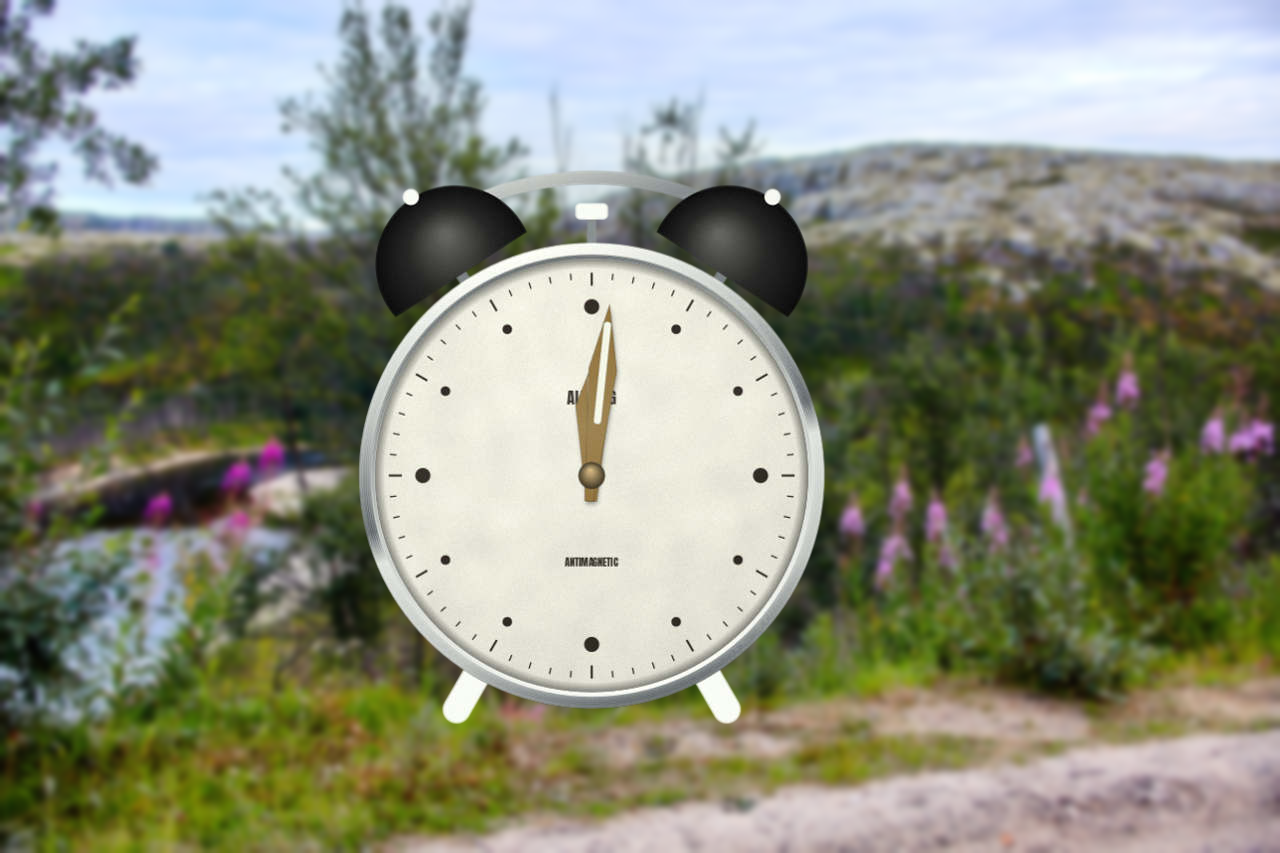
12 h 01 min
